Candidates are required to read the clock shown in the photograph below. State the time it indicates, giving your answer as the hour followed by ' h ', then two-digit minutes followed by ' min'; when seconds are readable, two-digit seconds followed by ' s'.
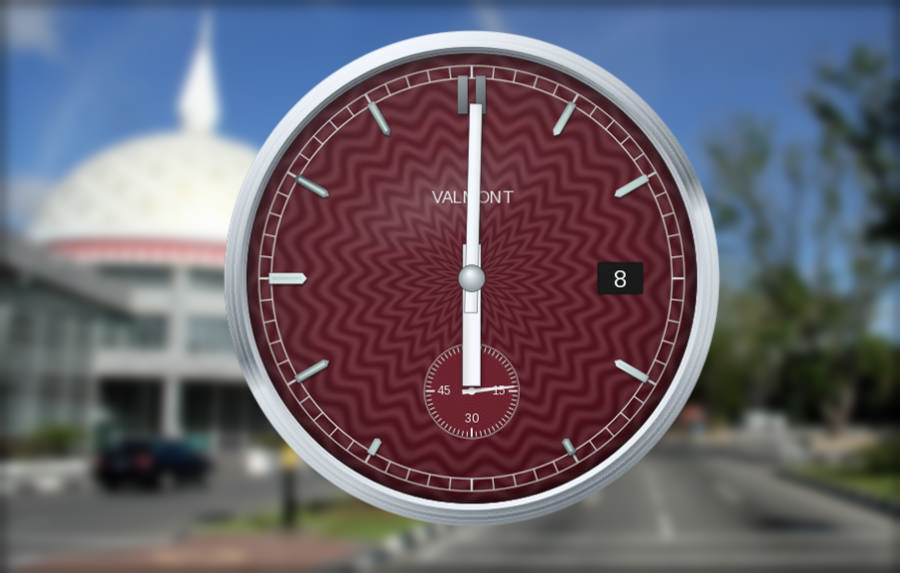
6 h 00 min 14 s
